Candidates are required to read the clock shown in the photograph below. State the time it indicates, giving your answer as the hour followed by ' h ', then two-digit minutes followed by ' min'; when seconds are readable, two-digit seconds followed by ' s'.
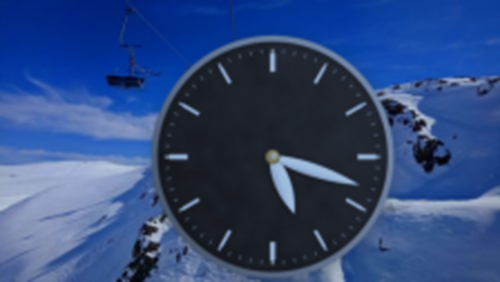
5 h 18 min
